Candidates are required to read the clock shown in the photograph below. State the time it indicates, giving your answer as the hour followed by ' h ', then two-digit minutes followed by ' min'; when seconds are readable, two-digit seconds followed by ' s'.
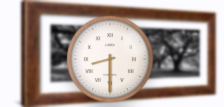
8 h 30 min
